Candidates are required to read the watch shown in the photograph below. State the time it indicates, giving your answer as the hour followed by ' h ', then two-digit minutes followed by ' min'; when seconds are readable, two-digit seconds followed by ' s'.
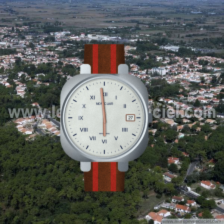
5 h 59 min
